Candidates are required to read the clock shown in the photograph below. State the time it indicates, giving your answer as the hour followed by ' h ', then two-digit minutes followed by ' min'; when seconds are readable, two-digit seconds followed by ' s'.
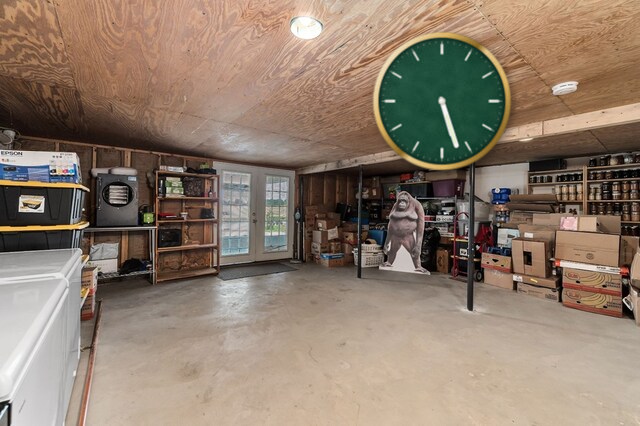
5 h 27 min
